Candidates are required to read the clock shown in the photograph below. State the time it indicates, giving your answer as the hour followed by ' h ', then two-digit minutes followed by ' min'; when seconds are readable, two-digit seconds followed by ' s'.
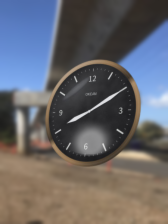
8 h 10 min
